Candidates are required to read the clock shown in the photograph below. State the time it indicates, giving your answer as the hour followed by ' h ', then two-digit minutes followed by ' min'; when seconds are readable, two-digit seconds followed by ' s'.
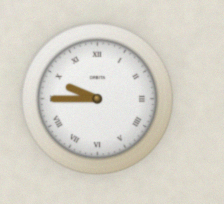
9 h 45 min
